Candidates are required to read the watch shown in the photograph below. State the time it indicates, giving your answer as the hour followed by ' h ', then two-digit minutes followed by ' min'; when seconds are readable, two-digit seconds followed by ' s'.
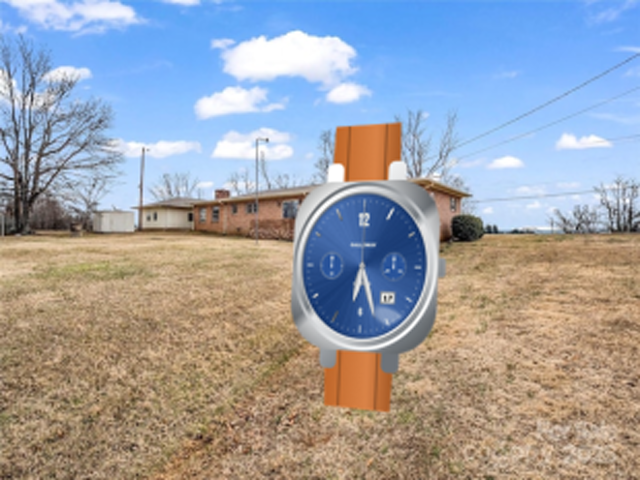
6 h 27 min
